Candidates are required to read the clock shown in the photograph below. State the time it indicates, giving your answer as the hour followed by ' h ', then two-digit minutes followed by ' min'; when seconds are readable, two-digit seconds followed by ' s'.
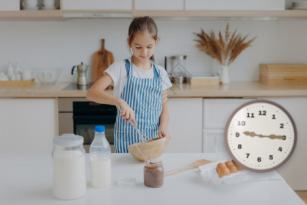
9 h 15 min
